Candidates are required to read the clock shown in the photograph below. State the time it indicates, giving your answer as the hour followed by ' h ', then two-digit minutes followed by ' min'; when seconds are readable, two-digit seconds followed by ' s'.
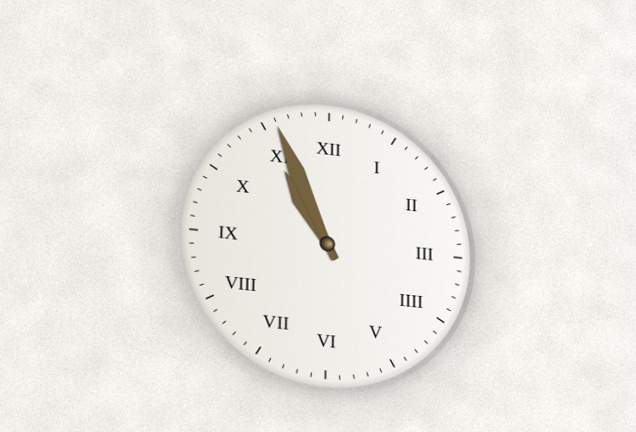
10 h 56 min
